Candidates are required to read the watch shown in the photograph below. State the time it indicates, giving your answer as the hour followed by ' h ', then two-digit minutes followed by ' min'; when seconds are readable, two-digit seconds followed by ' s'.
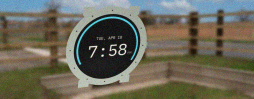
7 h 58 min
